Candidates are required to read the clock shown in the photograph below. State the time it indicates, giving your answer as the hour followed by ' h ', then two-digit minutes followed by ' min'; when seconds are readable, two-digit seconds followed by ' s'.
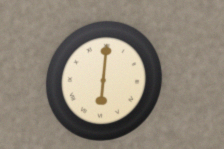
6 h 00 min
